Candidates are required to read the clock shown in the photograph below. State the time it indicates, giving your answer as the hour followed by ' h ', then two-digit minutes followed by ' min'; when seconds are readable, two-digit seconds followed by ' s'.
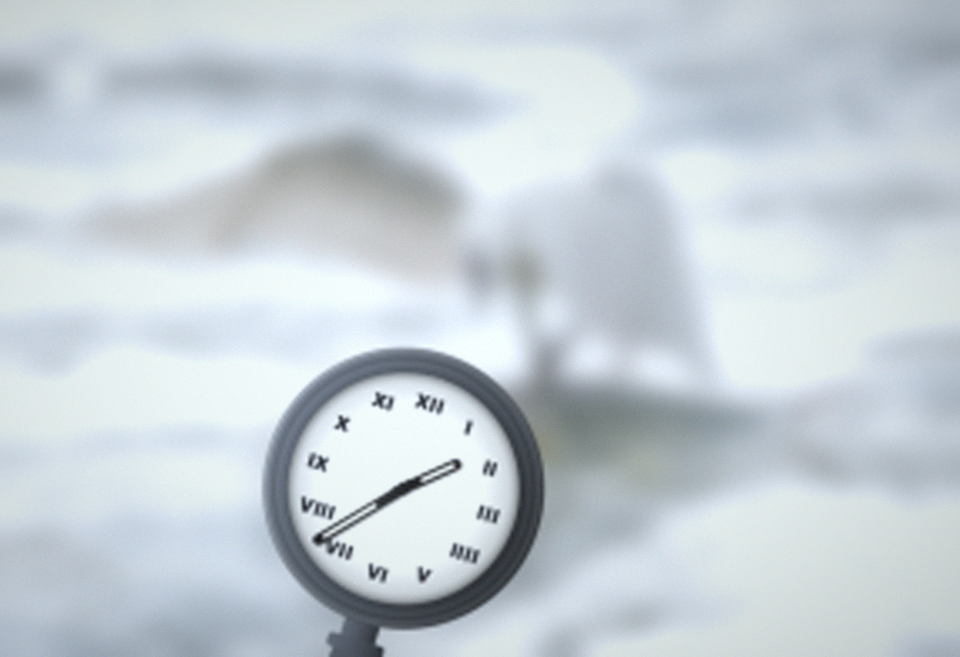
1 h 37 min
